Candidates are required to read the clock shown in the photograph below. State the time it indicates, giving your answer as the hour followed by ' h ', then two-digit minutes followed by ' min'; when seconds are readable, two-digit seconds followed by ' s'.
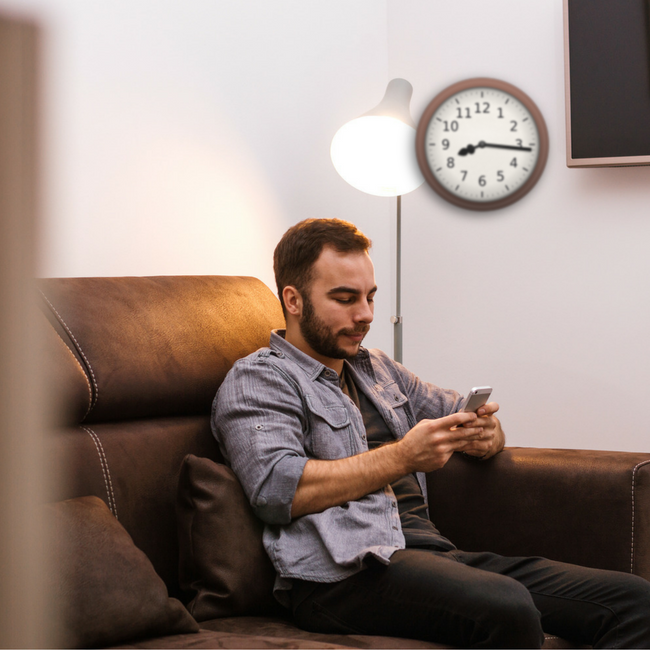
8 h 16 min
